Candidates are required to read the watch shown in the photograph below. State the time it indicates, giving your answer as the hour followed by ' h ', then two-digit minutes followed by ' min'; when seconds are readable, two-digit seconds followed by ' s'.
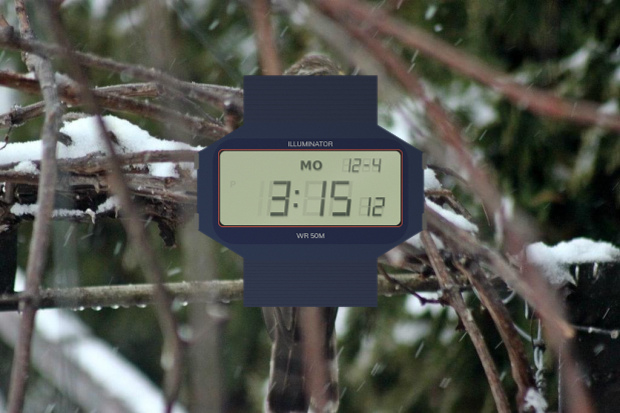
3 h 15 min 12 s
